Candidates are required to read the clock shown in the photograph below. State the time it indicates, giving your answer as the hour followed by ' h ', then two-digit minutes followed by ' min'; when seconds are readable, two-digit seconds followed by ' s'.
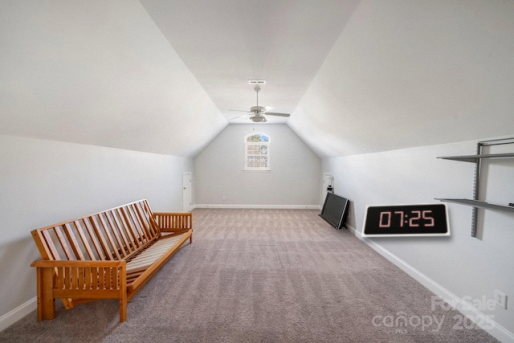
7 h 25 min
